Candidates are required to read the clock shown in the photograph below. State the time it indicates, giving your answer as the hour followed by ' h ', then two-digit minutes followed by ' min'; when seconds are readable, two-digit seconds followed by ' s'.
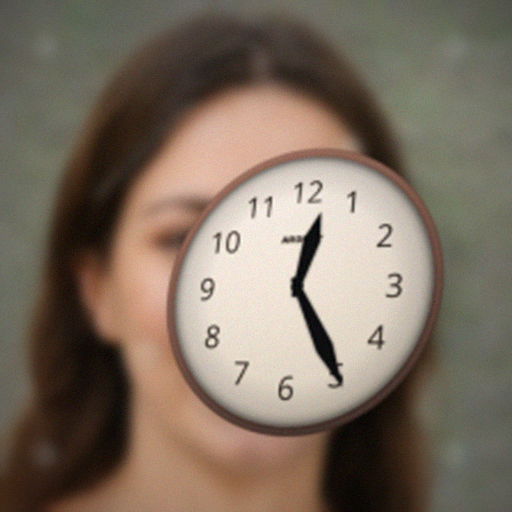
12 h 25 min
